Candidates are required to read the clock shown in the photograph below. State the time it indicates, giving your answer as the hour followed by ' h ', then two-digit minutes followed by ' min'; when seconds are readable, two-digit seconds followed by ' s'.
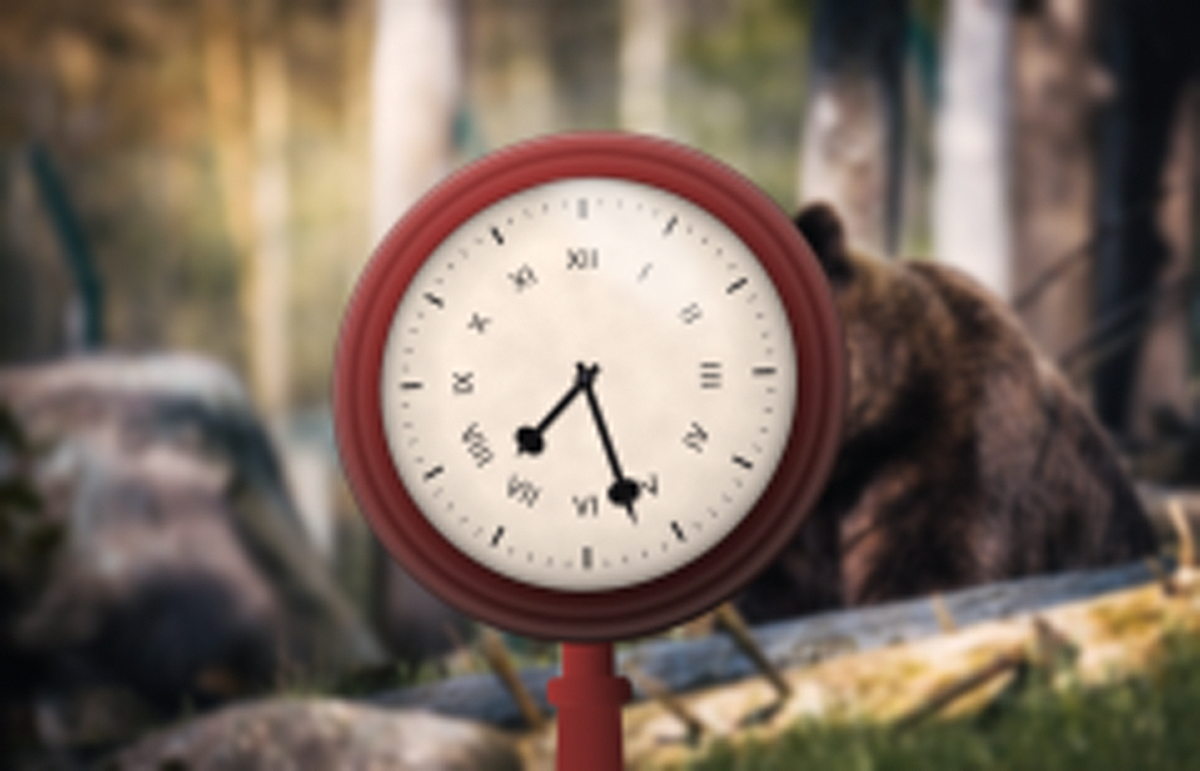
7 h 27 min
